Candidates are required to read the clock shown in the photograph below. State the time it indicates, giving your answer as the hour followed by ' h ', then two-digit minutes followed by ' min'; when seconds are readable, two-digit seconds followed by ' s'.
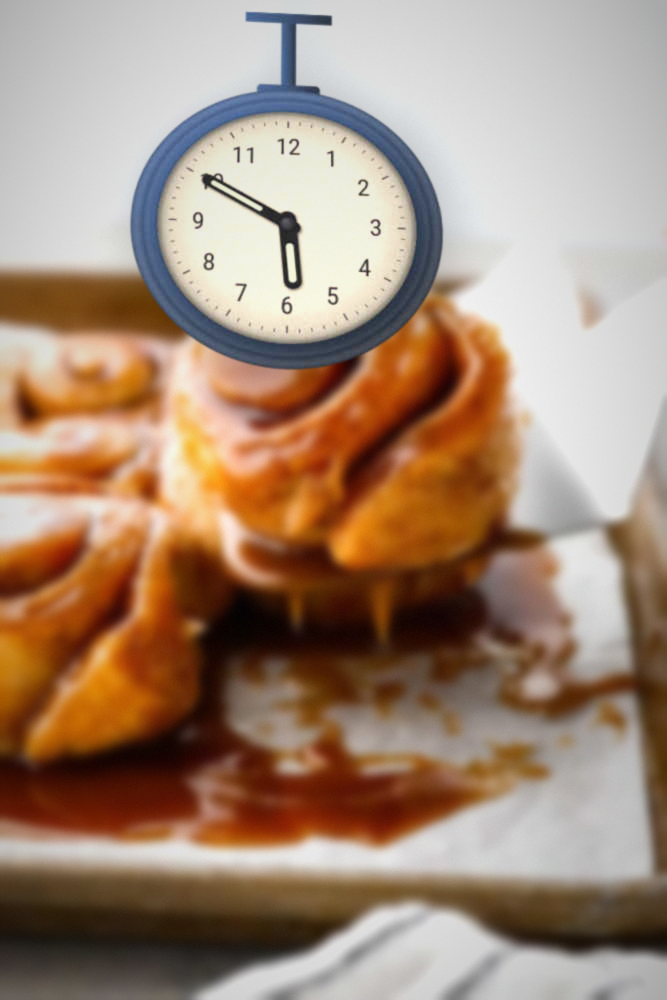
5 h 50 min
